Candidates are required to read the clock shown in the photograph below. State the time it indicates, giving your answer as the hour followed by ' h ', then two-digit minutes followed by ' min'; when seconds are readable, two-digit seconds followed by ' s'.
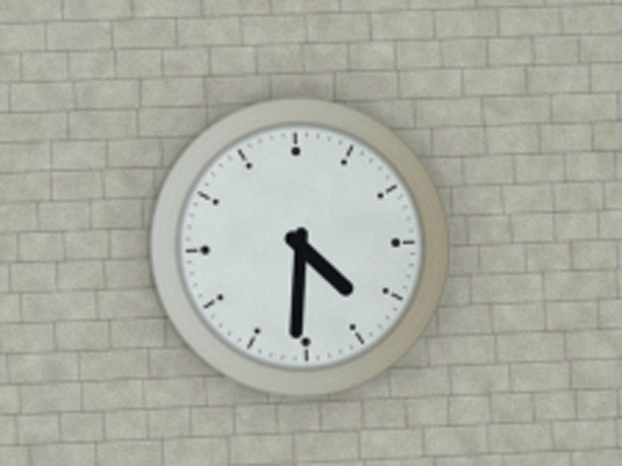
4 h 31 min
